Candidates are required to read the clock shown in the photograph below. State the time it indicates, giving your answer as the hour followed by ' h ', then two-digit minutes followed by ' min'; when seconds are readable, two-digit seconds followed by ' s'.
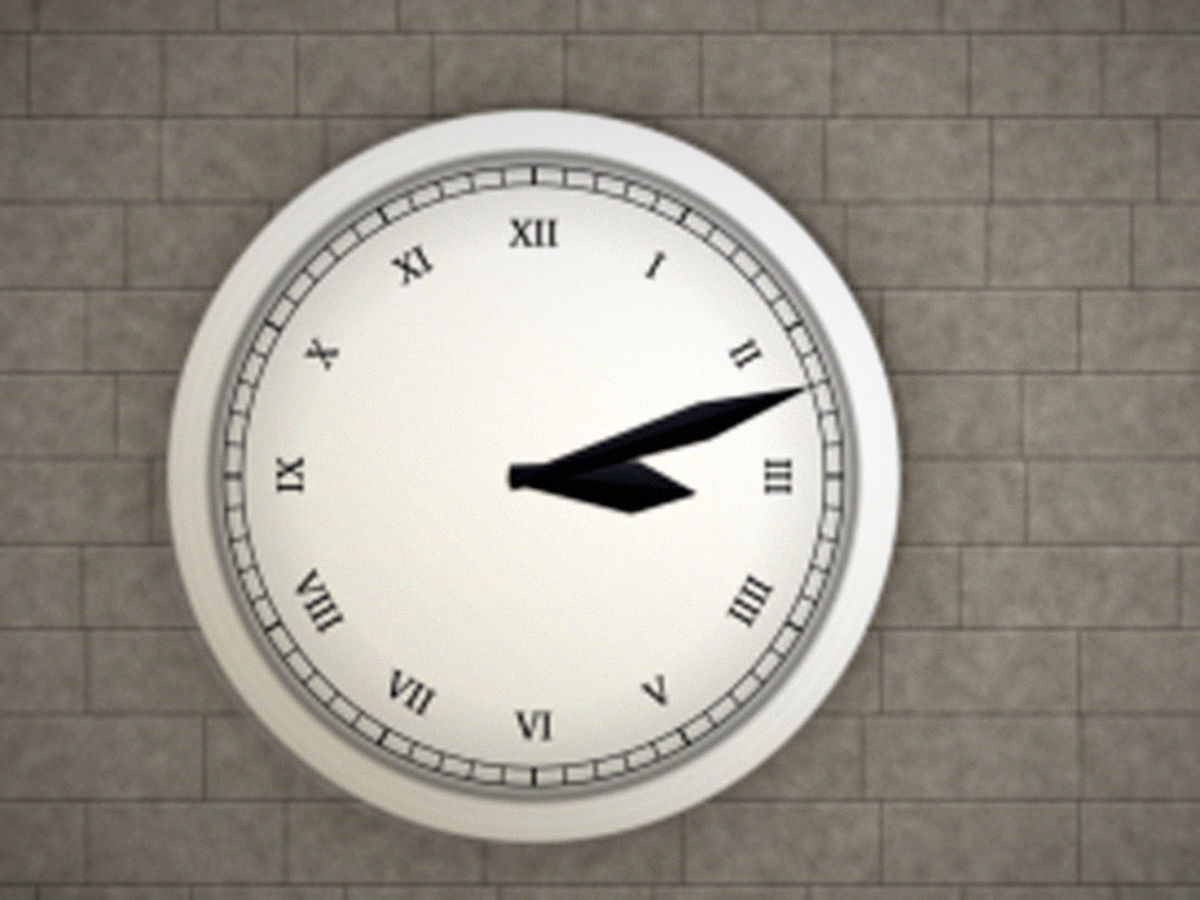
3 h 12 min
